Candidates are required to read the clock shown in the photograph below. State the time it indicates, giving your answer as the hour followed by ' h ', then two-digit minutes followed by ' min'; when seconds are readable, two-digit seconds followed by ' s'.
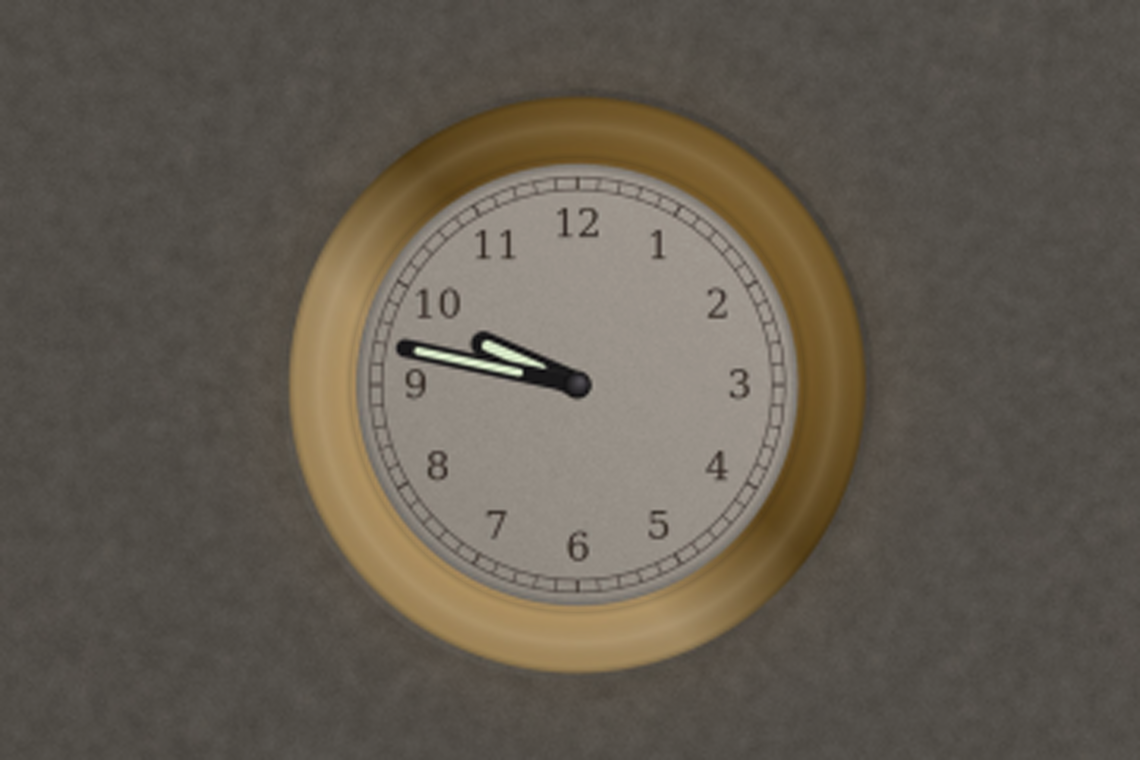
9 h 47 min
